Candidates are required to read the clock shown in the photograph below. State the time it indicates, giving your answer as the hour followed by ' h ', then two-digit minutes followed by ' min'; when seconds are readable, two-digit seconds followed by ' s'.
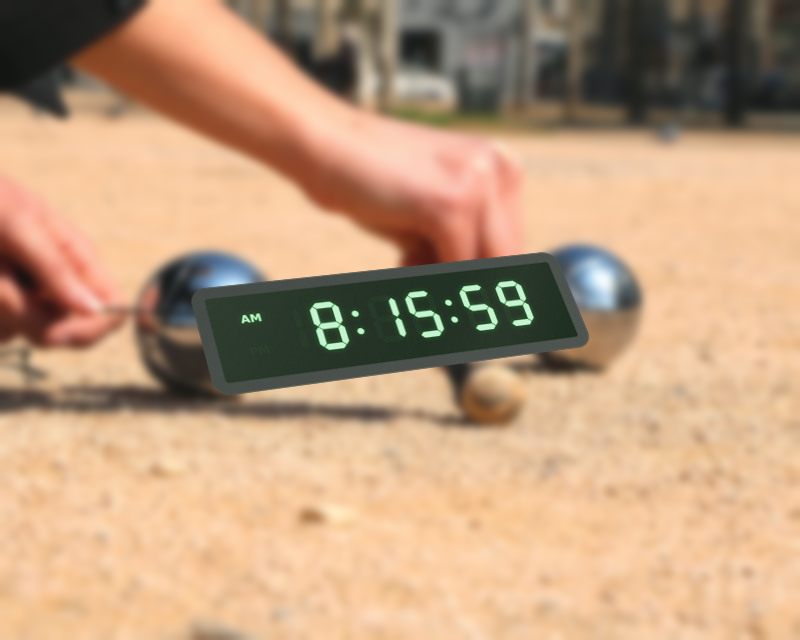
8 h 15 min 59 s
